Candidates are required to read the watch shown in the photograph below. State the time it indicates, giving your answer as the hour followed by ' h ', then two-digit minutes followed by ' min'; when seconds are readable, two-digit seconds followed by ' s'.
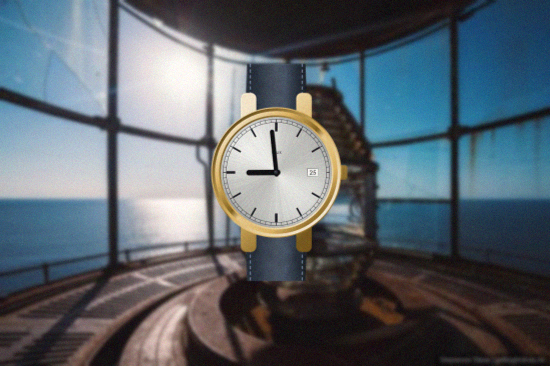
8 h 59 min
